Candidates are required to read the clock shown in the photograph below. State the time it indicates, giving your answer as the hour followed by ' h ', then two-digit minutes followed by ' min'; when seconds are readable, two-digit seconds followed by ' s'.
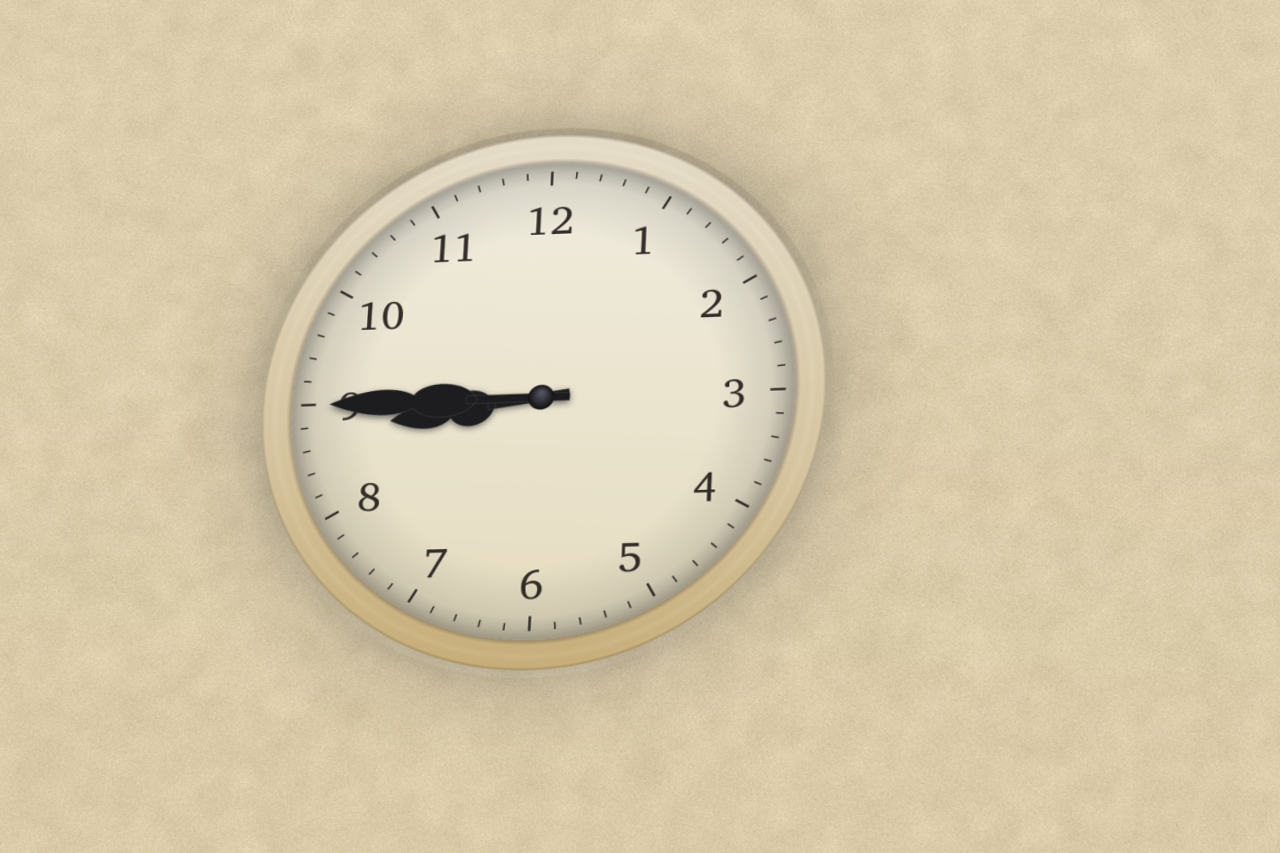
8 h 45 min
